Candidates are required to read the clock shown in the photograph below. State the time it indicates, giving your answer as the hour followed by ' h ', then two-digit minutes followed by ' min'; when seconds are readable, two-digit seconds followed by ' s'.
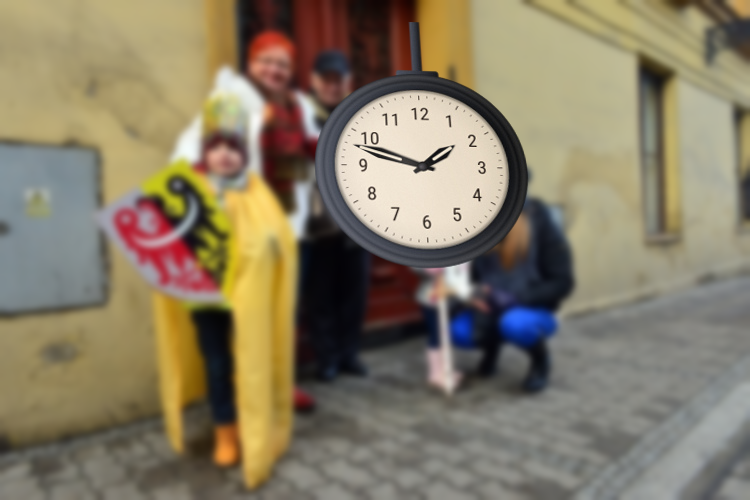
1 h 48 min
